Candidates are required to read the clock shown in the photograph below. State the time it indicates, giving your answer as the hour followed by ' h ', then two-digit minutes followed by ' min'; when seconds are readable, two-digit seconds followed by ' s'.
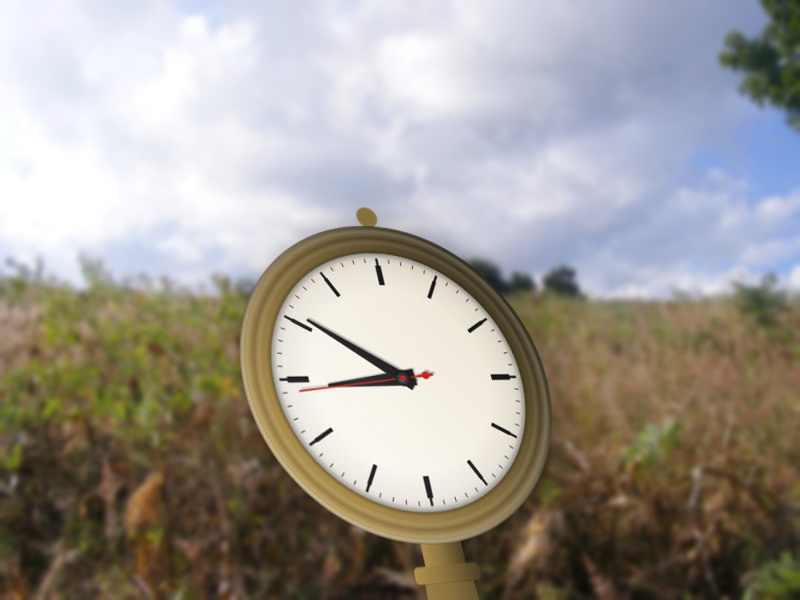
8 h 50 min 44 s
